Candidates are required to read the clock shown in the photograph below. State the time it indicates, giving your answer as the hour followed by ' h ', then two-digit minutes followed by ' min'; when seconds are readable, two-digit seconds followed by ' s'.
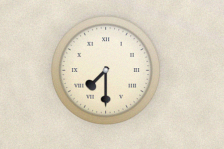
7 h 30 min
